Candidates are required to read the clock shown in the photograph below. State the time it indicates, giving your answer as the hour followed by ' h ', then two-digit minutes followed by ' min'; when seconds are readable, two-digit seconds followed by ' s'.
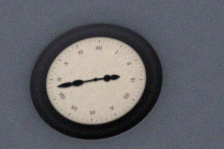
2 h 43 min
